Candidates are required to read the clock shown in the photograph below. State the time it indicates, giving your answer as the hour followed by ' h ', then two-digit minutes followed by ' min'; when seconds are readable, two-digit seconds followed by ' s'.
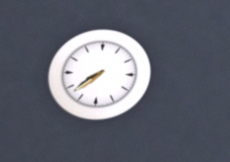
7 h 38 min
